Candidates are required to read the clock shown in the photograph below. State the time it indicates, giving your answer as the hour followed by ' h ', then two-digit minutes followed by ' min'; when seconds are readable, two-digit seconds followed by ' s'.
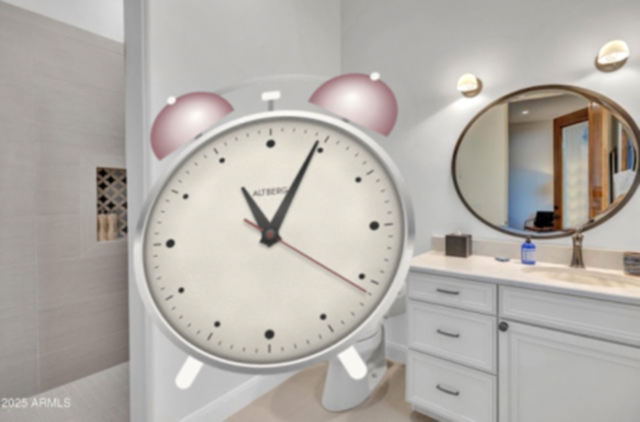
11 h 04 min 21 s
